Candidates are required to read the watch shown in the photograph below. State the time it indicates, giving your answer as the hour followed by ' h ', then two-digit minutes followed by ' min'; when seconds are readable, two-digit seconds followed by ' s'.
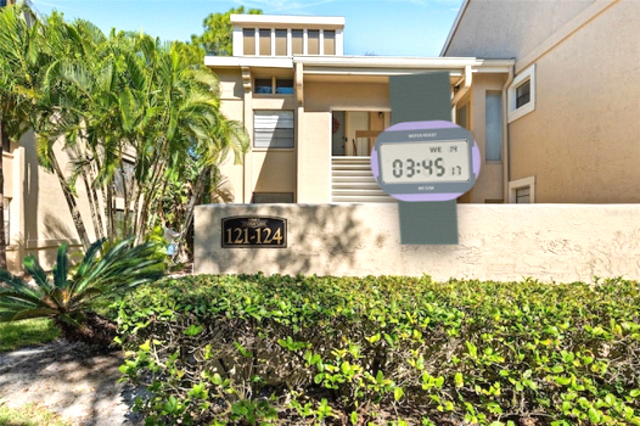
3 h 45 min 17 s
